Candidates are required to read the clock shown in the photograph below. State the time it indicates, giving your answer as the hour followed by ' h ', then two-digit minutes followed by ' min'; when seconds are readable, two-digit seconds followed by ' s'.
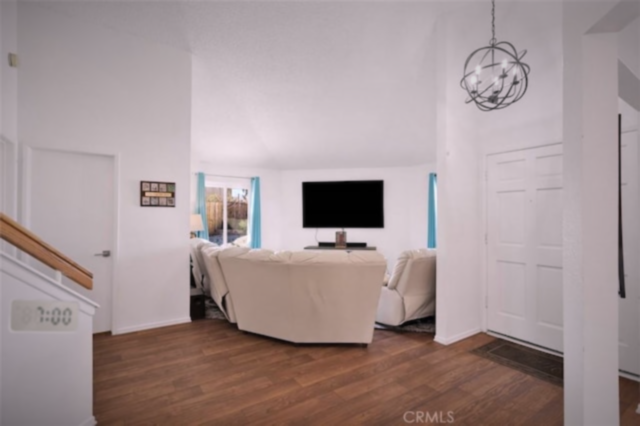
7 h 00 min
